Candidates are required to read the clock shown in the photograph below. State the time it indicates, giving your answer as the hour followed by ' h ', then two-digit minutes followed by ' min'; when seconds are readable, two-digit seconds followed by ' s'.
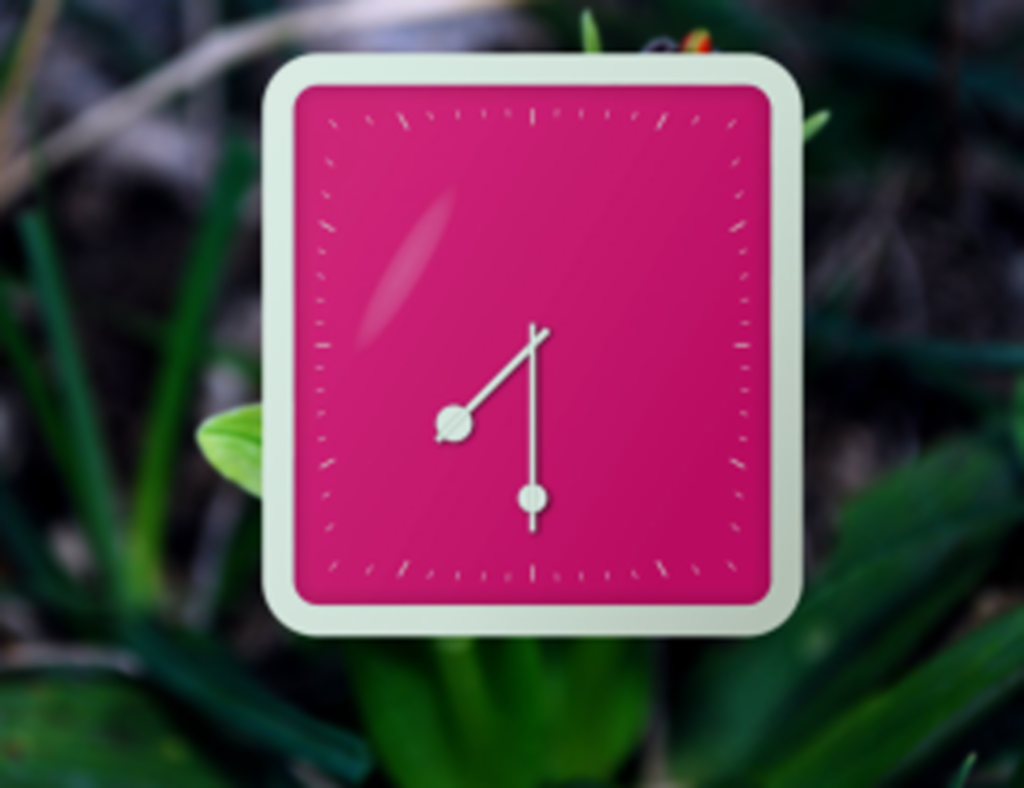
7 h 30 min
